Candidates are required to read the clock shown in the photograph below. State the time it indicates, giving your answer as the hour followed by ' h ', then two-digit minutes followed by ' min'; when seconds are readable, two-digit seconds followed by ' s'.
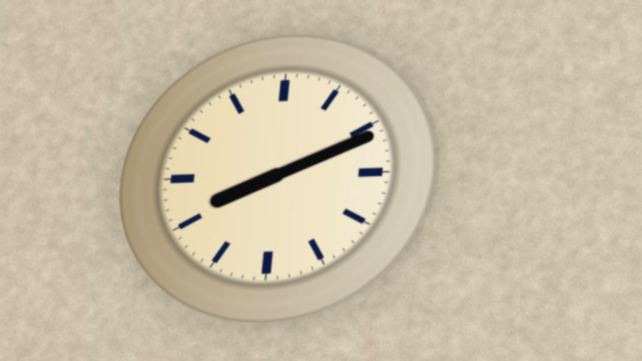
8 h 11 min
